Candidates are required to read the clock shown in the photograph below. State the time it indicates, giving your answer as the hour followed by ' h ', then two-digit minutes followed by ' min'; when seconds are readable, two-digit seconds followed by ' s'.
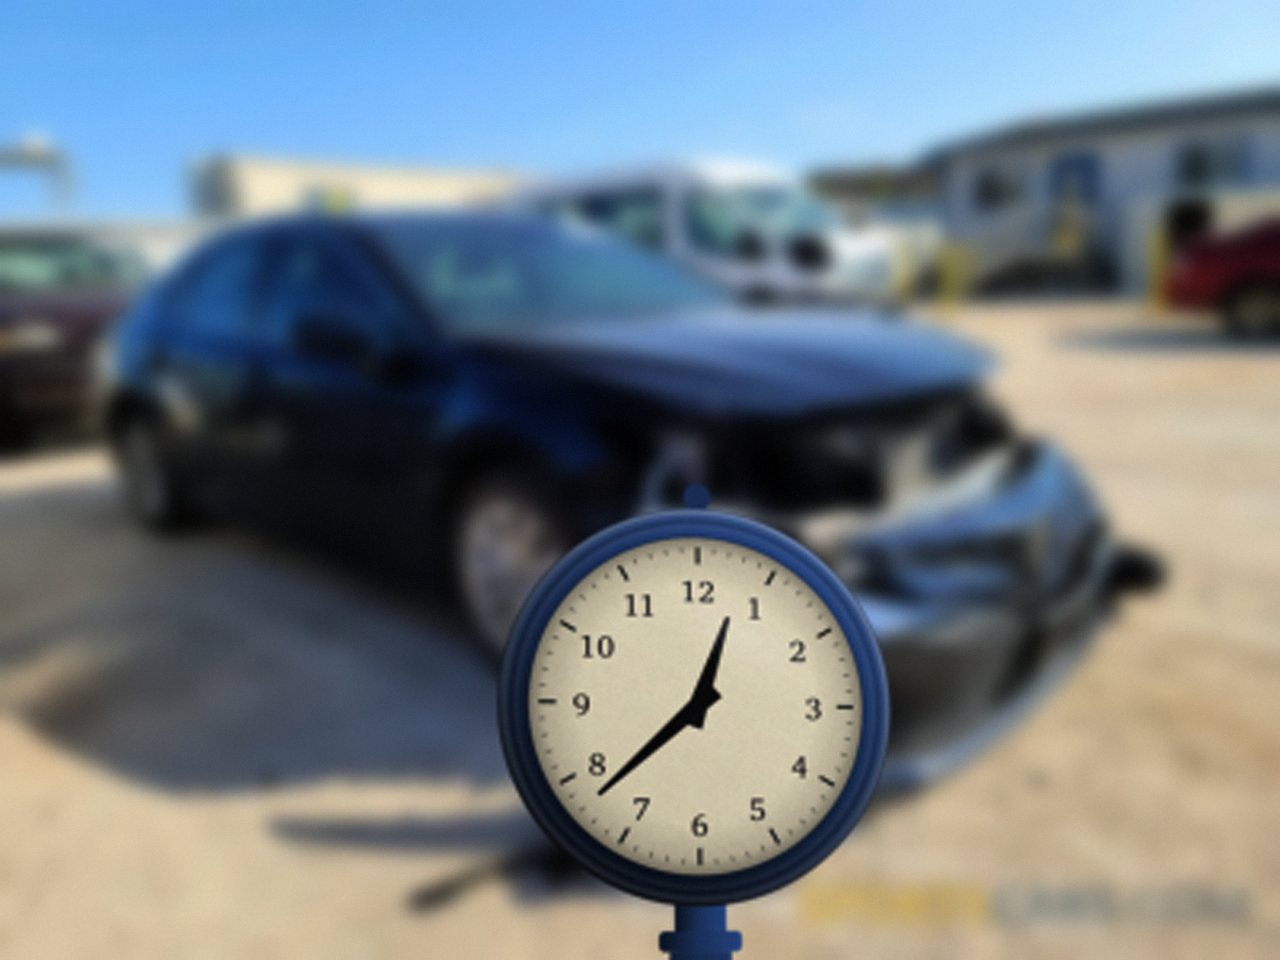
12 h 38 min
